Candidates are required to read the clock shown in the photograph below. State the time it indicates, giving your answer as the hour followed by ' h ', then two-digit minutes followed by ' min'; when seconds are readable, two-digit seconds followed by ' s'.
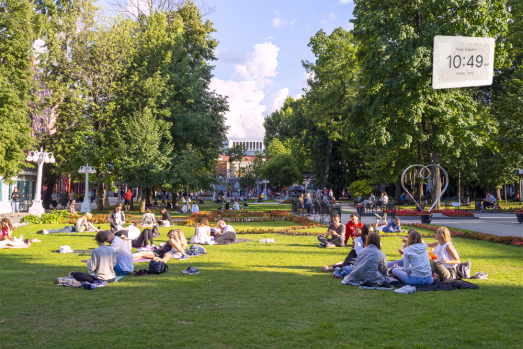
10 h 49 min
